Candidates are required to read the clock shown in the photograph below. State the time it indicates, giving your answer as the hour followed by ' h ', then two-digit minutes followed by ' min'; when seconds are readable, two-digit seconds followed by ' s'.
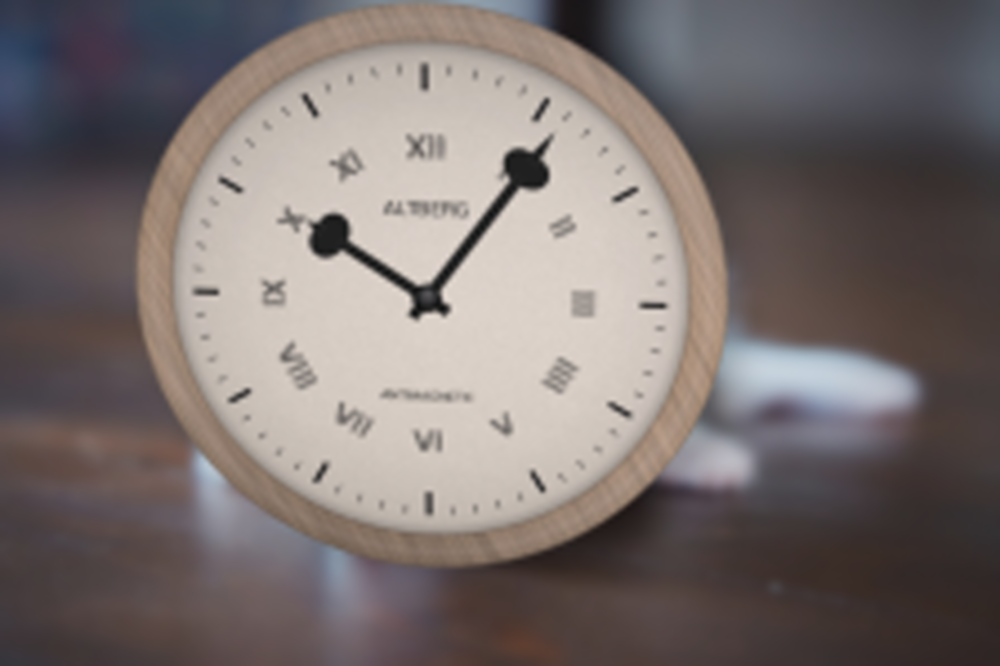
10 h 06 min
